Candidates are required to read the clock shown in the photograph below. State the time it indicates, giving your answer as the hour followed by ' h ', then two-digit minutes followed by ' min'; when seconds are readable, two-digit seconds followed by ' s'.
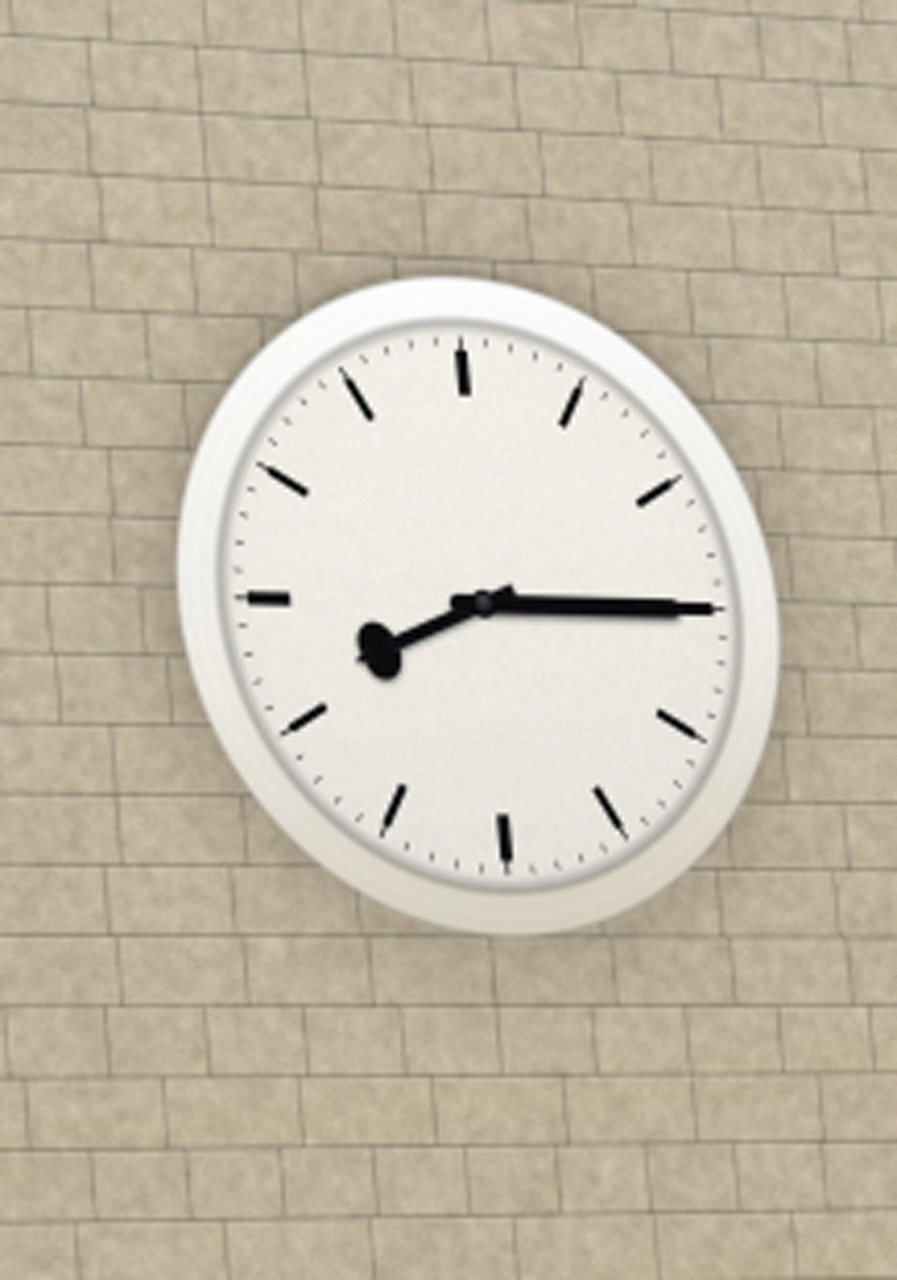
8 h 15 min
